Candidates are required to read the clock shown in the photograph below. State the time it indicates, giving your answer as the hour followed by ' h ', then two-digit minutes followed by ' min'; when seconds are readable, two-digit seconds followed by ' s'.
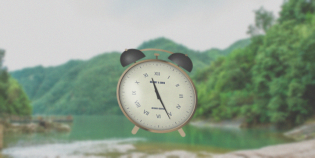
11 h 26 min
